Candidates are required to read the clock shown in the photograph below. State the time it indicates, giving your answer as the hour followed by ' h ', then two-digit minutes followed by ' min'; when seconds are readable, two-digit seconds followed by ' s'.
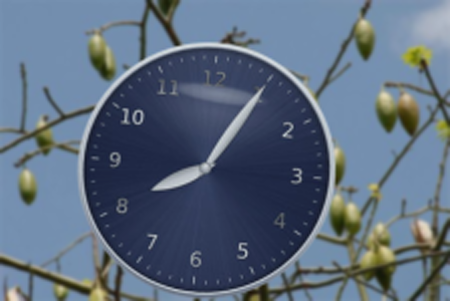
8 h 05 min
